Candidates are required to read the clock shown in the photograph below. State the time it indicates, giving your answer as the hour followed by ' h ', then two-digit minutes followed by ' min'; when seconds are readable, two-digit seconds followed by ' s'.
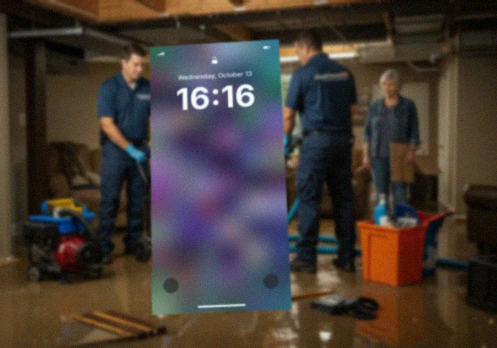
16 h 16 min
